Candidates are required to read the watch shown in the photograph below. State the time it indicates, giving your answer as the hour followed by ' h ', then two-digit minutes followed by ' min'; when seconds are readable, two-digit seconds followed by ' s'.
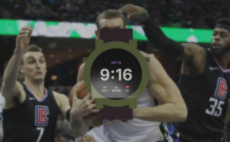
9 h 16 min
